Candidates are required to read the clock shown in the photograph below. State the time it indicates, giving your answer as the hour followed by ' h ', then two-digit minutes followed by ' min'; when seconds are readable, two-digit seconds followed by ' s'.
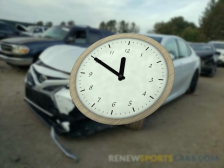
11 h 50 min
